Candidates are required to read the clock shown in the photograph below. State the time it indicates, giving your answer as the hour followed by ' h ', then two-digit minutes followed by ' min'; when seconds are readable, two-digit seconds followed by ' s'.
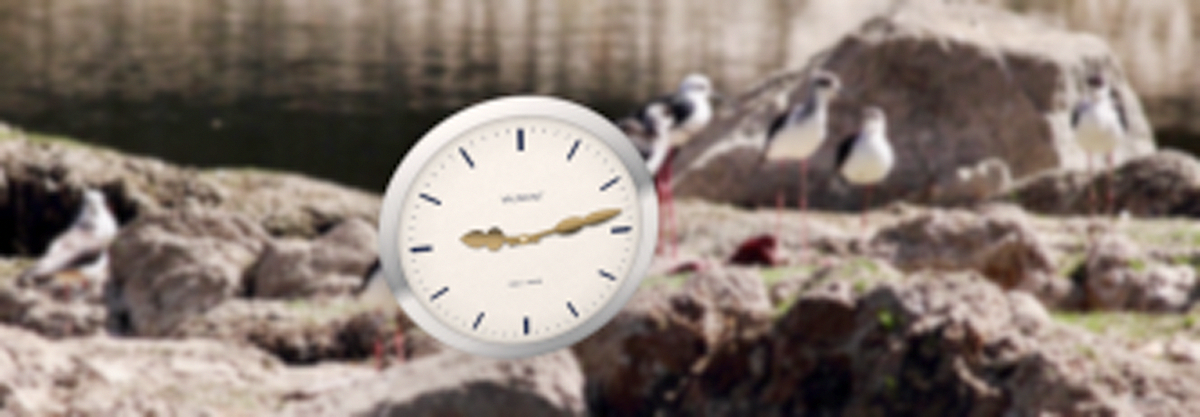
9 h 13 min
